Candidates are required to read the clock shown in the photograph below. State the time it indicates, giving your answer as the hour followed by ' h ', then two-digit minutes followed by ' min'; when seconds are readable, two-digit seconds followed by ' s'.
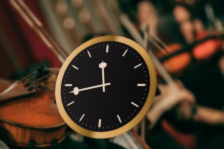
11 h 43 min
